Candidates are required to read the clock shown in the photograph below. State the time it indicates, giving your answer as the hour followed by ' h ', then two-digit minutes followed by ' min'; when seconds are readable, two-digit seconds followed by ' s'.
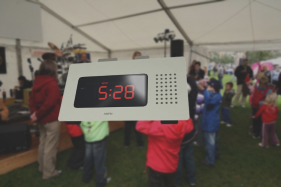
5 h 28 min
